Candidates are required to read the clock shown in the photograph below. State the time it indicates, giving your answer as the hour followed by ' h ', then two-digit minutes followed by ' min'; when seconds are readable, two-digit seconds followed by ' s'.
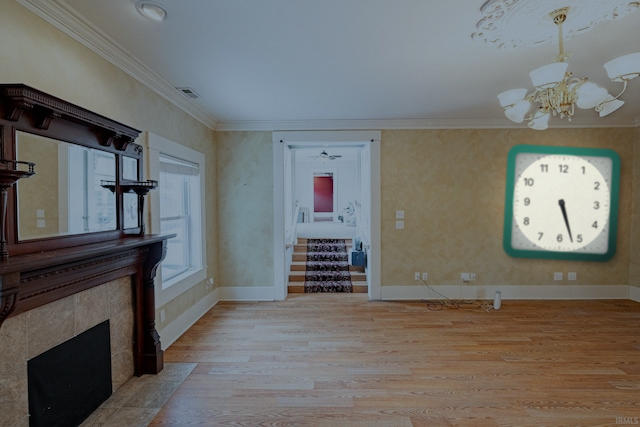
5 h 27 min
